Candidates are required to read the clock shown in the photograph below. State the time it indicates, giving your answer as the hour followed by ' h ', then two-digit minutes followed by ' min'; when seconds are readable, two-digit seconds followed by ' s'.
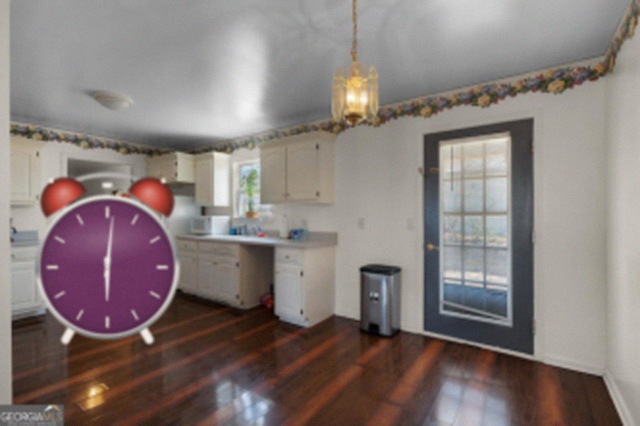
6 h 01 min
